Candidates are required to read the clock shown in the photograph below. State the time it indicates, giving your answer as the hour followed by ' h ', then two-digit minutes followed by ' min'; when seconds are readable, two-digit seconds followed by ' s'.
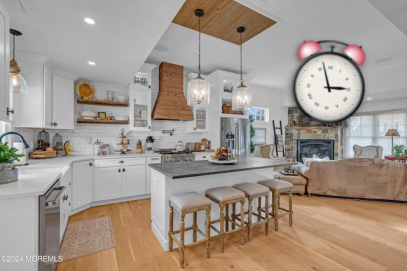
2 h 57 min
